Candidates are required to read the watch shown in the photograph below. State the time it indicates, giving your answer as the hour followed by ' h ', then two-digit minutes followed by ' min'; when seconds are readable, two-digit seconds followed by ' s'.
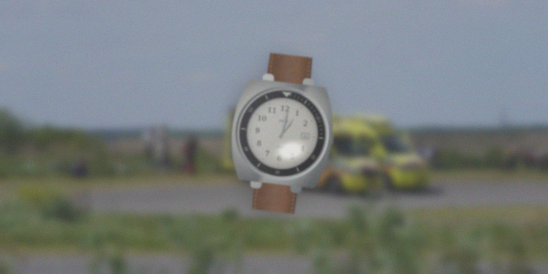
1 h 01 min
